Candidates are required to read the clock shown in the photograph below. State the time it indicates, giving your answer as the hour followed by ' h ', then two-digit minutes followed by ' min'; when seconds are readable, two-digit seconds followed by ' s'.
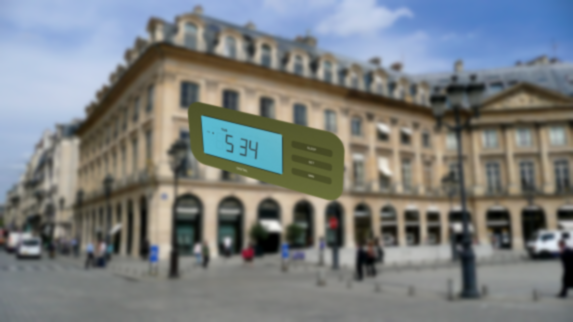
5 h 34 min
